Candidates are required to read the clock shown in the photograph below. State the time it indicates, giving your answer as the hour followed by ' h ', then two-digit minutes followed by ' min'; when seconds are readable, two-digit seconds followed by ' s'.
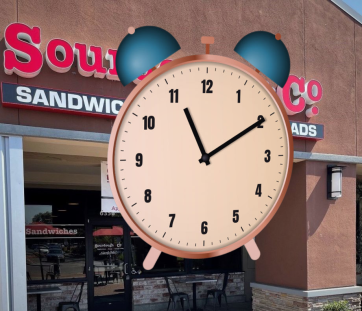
11 h 10 min
